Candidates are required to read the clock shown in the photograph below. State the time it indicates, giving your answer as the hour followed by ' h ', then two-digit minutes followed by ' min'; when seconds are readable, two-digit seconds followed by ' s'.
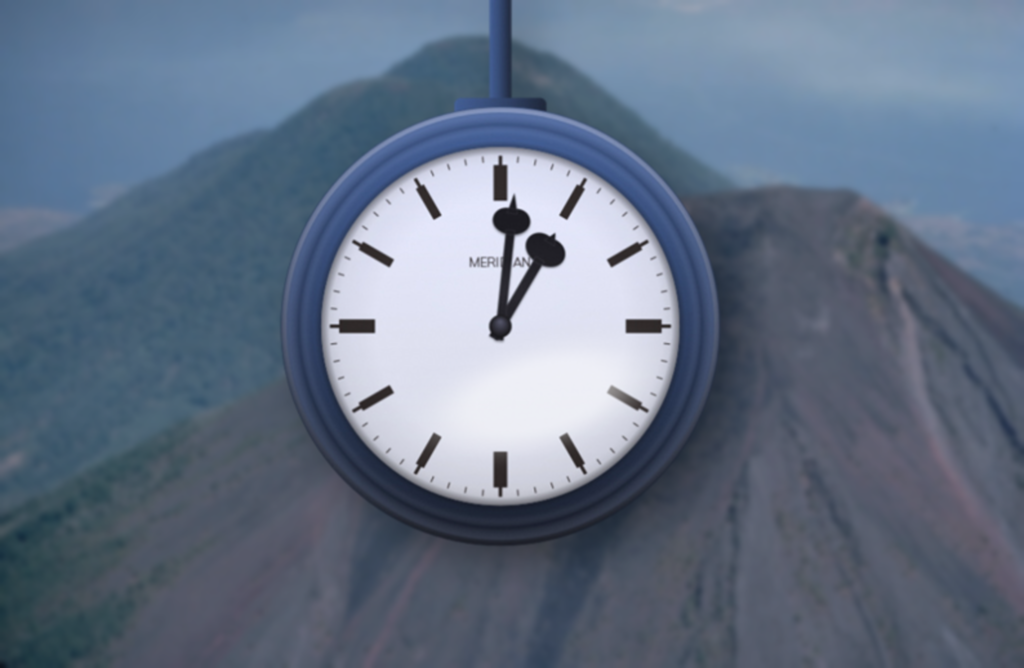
1 h 01 min
